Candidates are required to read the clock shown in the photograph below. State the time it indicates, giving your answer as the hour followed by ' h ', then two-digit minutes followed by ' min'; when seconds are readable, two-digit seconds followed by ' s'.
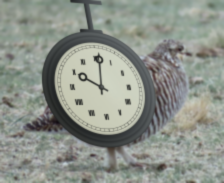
10 h 01 min
